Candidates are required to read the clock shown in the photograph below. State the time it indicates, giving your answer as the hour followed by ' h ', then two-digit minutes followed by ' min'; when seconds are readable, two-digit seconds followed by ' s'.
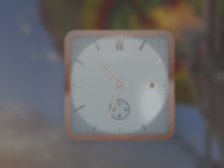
10 h 33 min
